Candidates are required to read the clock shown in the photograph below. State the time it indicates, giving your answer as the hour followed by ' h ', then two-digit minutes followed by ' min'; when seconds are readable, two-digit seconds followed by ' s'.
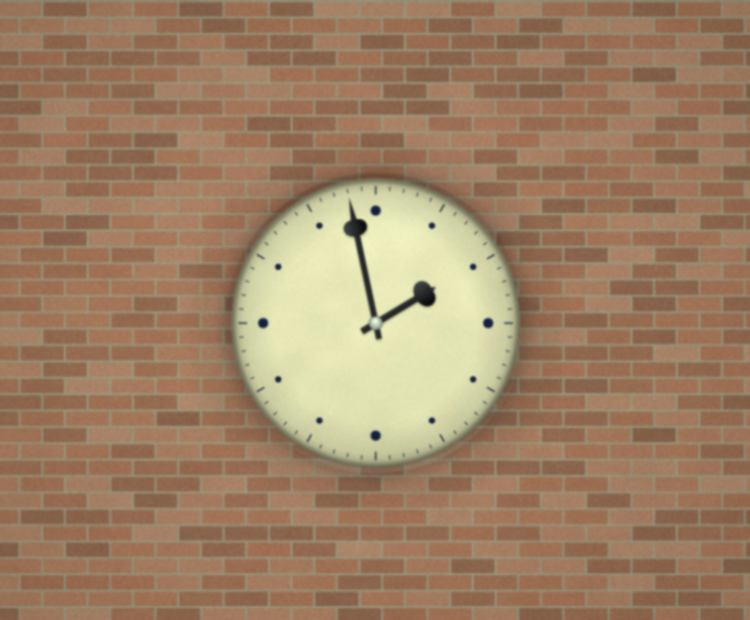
1 h 58 min
